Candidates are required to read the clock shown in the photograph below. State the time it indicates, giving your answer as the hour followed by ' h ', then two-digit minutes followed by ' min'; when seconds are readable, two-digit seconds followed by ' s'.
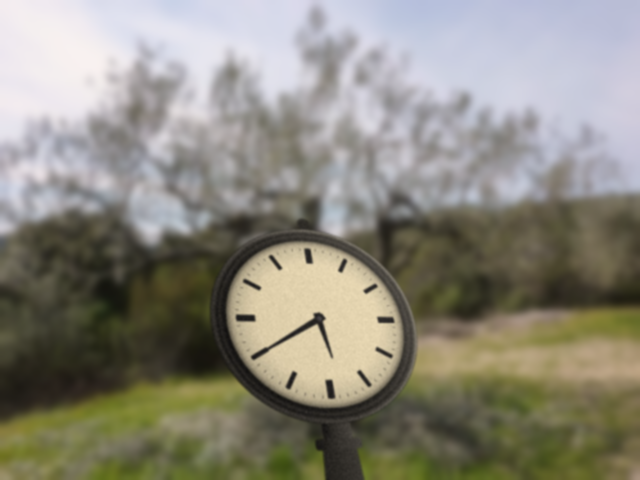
5 h 40 min
